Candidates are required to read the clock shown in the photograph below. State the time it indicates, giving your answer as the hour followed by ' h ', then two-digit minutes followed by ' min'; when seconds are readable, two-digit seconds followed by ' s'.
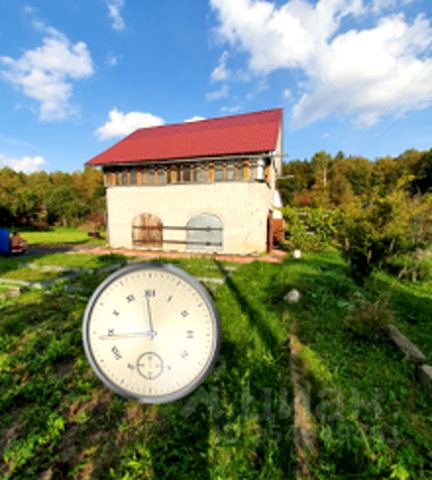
11 h 44 min
